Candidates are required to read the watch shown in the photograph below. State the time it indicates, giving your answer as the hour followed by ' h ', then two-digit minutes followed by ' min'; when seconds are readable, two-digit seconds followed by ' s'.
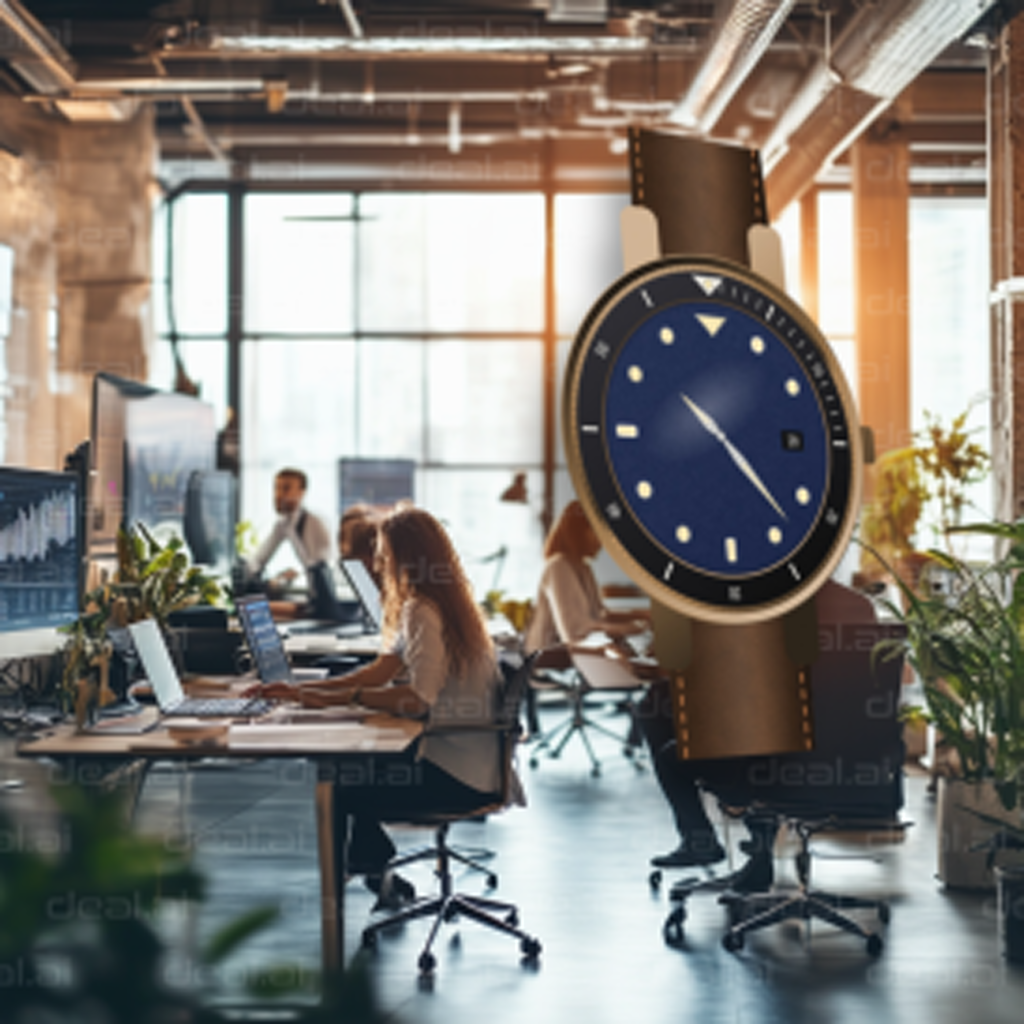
10 h 23 min
